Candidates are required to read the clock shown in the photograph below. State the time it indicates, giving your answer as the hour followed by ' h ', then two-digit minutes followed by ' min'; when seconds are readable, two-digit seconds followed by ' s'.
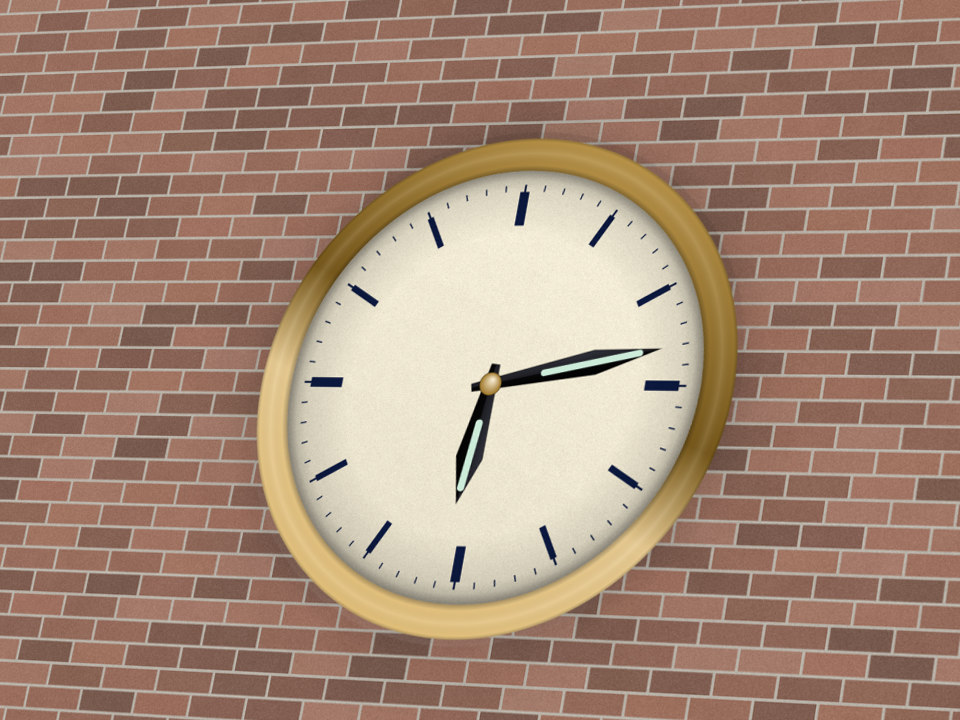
6 h 13 min
